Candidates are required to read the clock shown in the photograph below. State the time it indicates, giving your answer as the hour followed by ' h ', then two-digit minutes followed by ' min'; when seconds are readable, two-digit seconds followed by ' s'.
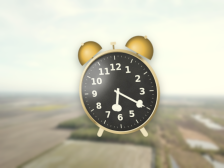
6 h 20 min
